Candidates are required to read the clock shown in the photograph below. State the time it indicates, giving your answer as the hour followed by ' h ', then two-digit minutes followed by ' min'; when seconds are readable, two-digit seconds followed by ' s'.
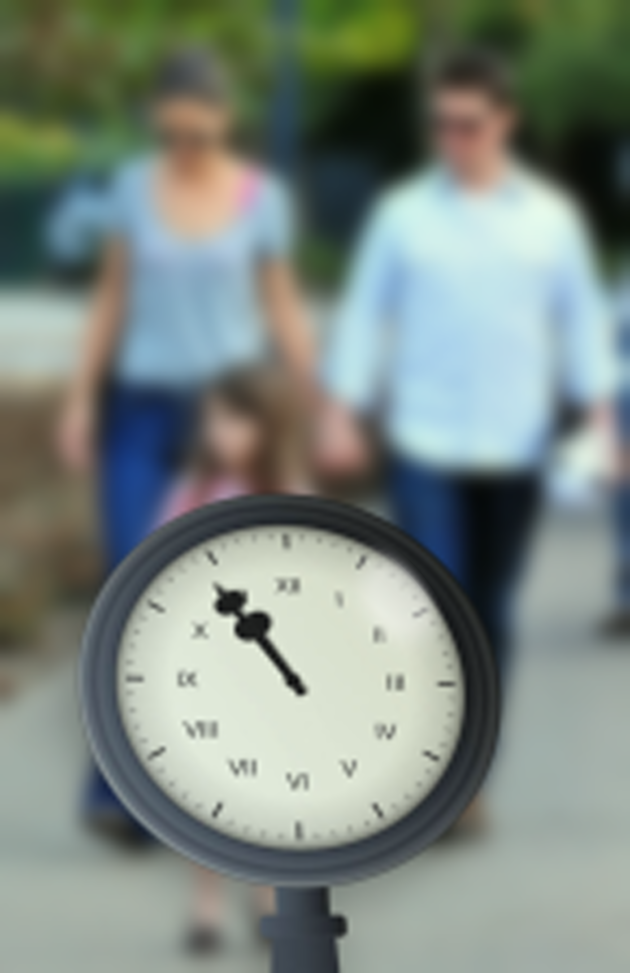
10 h 54 min
